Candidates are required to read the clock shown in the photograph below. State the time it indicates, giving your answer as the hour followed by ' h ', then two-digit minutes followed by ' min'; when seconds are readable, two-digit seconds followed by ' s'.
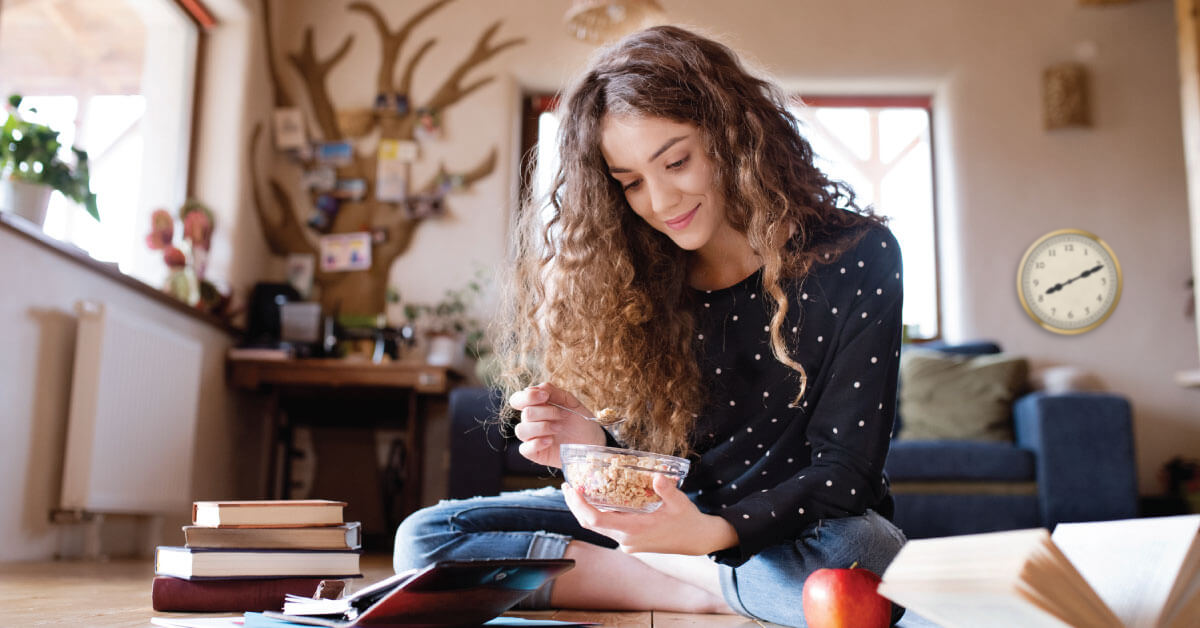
8 h 11 min
